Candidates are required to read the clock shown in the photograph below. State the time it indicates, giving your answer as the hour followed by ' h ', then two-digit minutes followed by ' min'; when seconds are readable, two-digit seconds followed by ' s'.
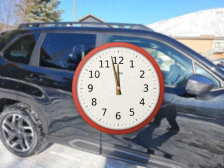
11 h 58 min
